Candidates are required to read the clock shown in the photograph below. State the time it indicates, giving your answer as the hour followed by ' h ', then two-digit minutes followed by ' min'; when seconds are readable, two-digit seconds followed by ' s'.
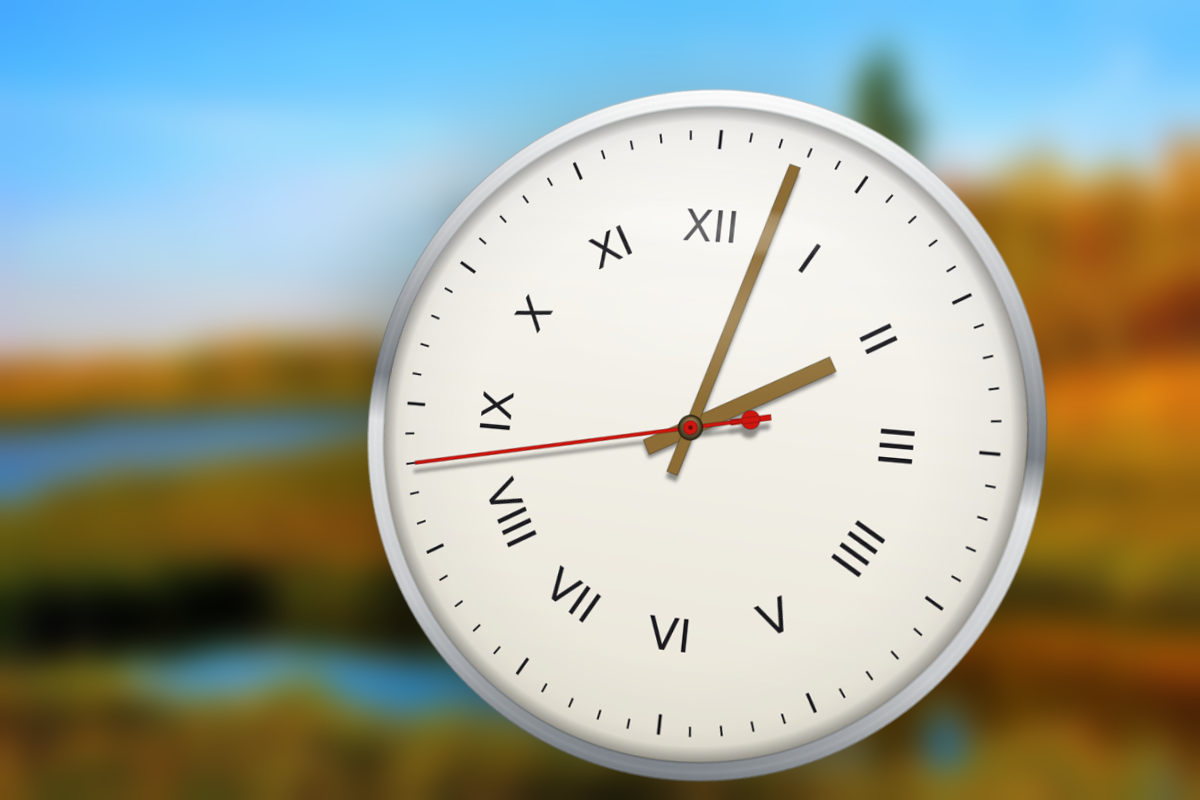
2 h 02 min 43 s
